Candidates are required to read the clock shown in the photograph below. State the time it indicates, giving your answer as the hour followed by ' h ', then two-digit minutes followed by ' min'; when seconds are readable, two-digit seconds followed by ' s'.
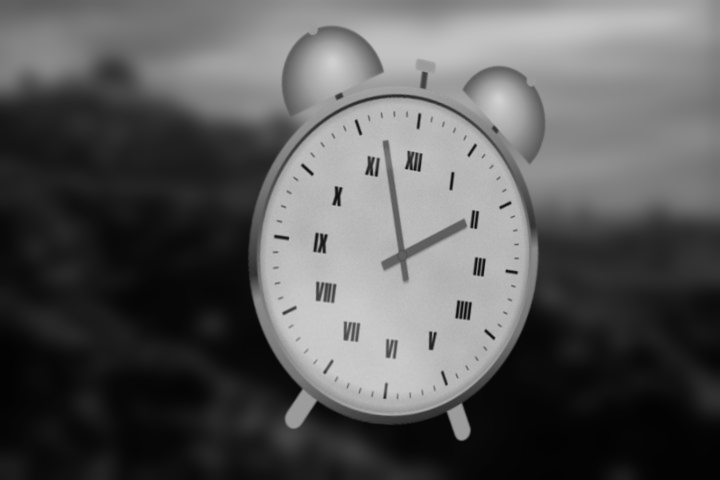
1 h 57 min
